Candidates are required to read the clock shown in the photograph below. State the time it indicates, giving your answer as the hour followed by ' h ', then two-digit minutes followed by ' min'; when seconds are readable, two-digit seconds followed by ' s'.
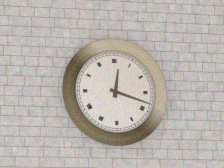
12 h 18 min
